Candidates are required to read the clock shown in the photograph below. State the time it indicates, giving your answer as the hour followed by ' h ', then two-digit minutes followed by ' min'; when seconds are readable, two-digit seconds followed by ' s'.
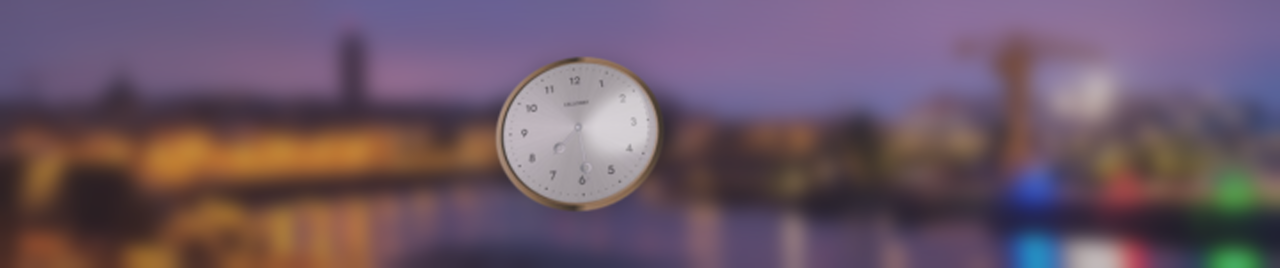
7 h 29 min
